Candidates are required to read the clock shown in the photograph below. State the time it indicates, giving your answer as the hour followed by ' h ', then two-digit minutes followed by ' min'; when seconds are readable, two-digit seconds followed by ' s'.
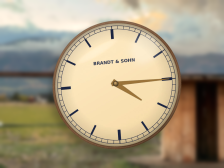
4 h 15 min
